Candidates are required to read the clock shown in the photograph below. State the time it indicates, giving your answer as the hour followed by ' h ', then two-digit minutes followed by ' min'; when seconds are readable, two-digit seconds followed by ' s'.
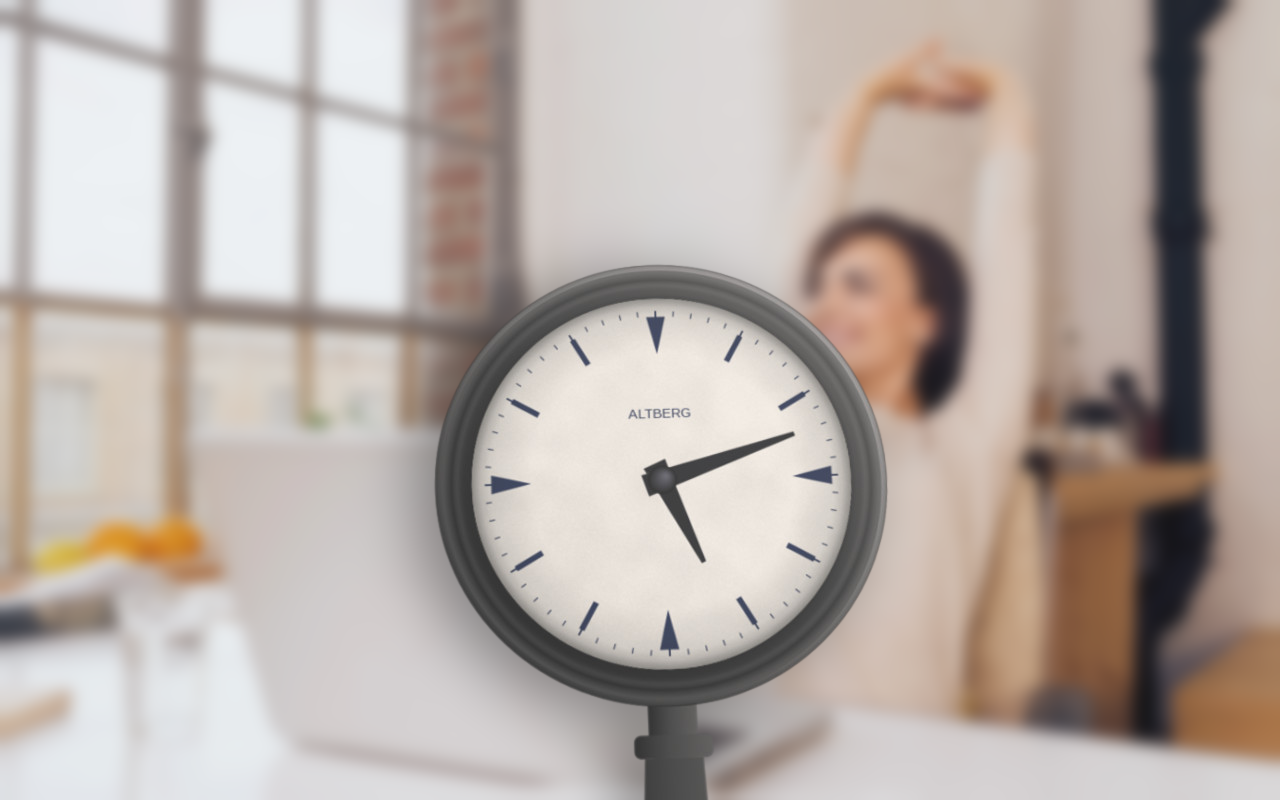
5 h 12 min
